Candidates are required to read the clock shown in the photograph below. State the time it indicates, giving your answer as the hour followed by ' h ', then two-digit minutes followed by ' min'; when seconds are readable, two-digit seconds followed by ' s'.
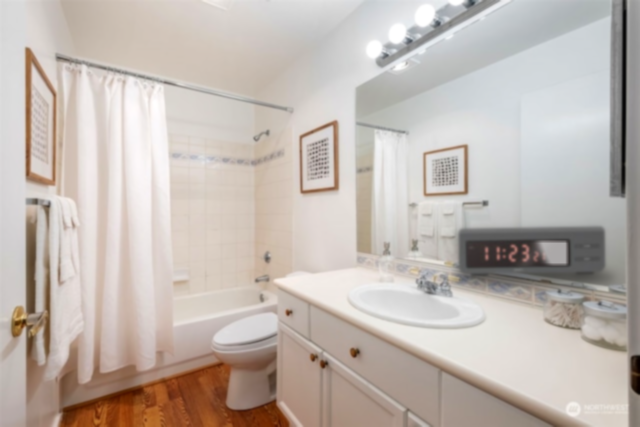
11 h 23 min
